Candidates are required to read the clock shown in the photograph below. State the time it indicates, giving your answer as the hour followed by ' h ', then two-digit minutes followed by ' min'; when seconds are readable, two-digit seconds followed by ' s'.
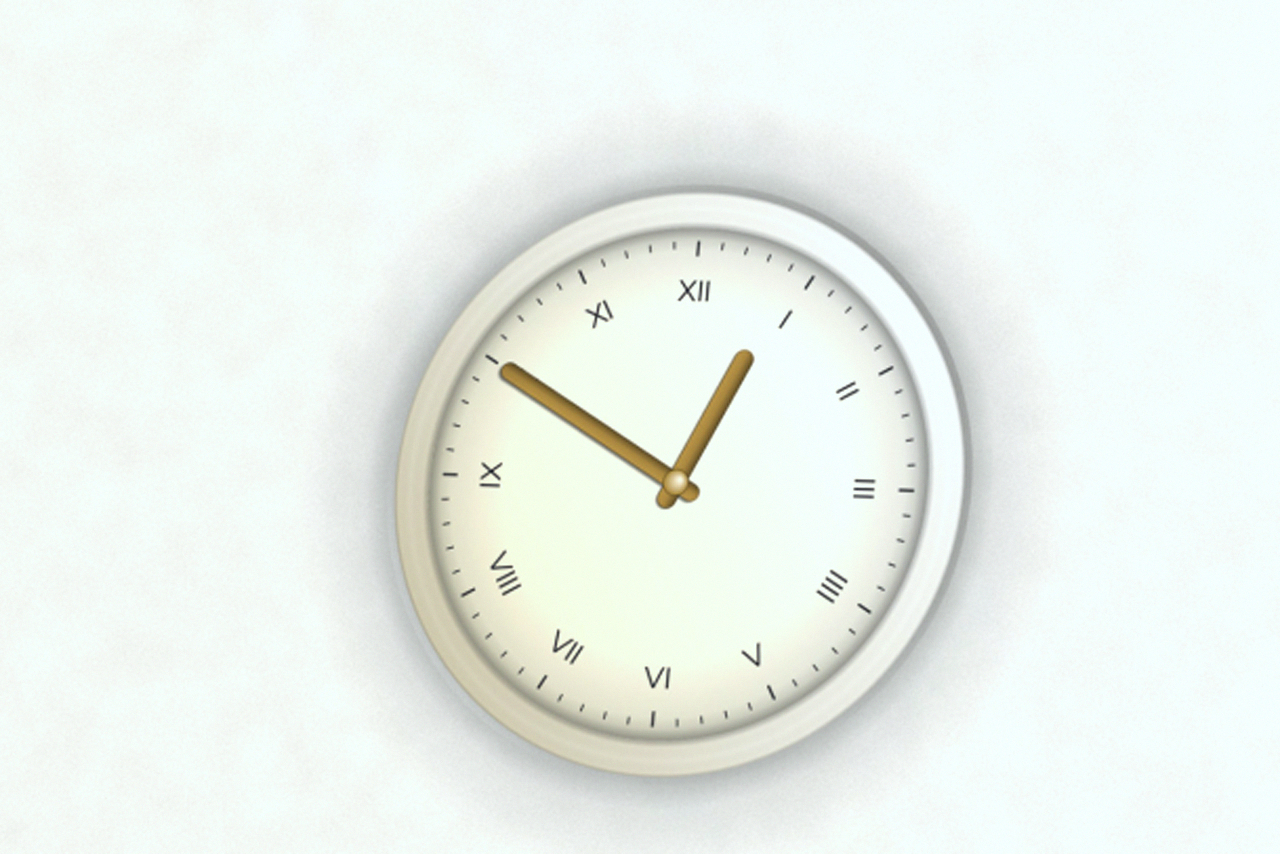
12 h 50 min
